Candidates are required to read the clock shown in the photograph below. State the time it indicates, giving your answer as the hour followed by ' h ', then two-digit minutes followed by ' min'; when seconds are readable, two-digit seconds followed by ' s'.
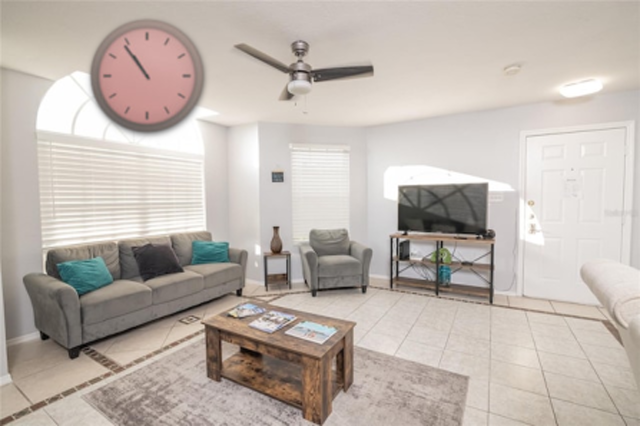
10 h 54 min
